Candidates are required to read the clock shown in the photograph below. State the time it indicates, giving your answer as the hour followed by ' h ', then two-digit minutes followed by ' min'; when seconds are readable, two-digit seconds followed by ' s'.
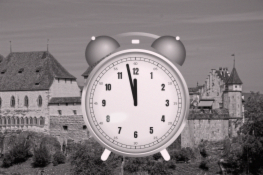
11 h 58 min
